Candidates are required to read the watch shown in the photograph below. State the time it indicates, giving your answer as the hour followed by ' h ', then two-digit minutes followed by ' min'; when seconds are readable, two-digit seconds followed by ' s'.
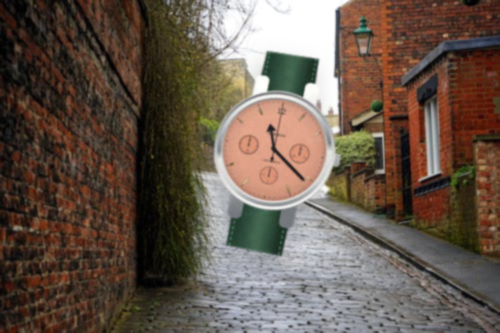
11 h 21 min
